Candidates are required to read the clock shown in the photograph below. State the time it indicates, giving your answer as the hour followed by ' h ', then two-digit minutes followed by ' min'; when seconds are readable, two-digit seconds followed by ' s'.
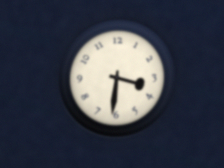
3 h 31 min
